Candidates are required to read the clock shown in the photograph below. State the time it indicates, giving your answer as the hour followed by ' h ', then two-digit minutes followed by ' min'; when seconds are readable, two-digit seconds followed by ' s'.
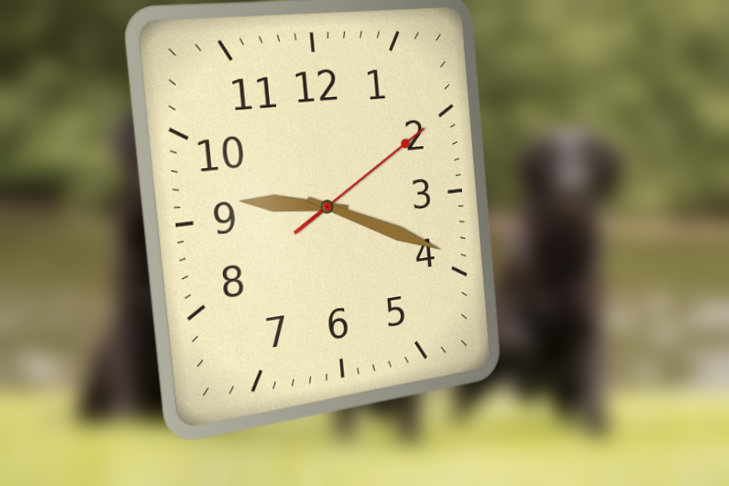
9 h 19 min 10 s
